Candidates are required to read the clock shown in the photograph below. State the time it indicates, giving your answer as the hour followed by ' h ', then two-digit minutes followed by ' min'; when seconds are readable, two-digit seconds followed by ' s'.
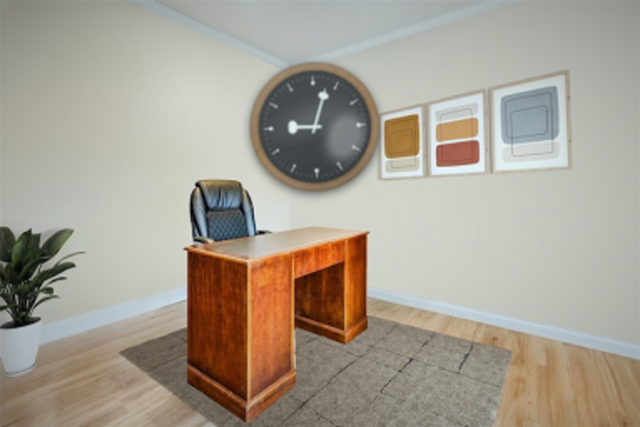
9 h 03 min
